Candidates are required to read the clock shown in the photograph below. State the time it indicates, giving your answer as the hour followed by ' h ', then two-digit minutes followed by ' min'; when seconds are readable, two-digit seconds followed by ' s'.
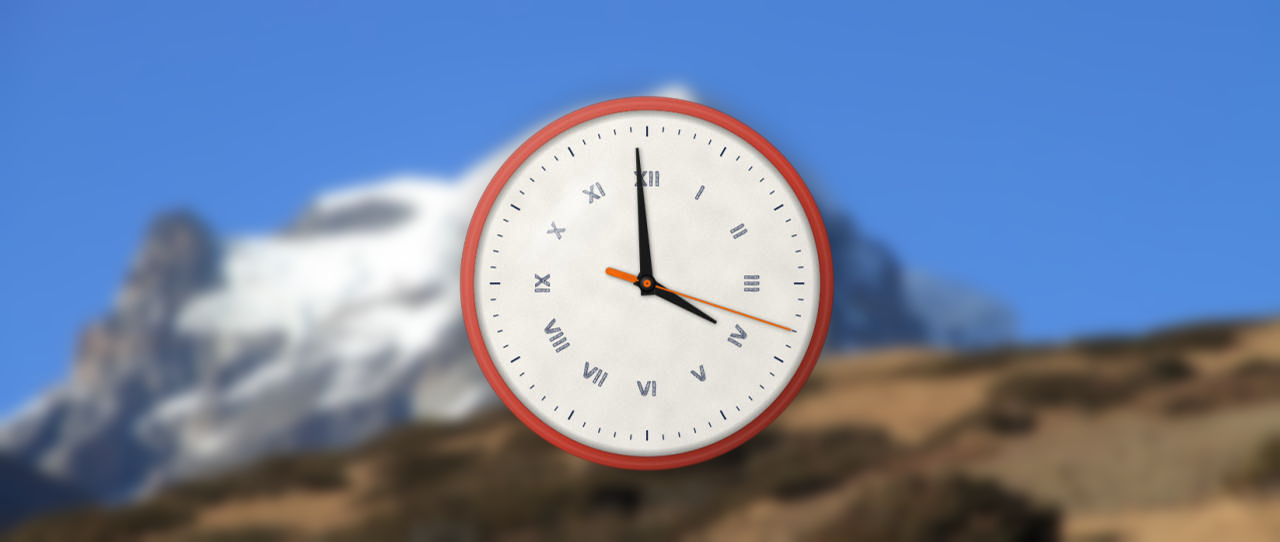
3 h 59 min 18 s
